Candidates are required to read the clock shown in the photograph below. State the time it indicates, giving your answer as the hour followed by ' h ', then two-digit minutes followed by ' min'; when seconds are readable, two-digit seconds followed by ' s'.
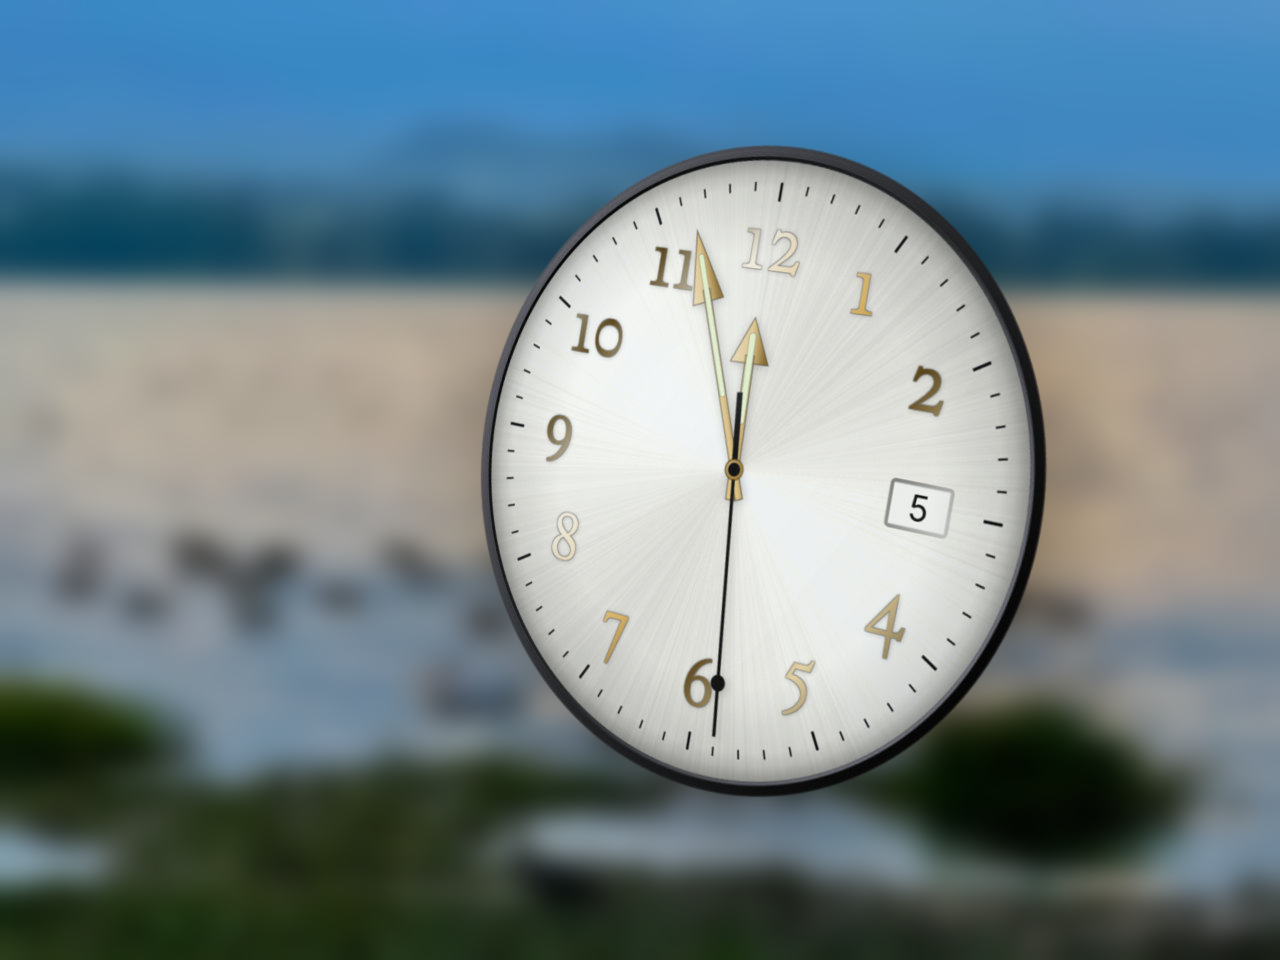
11 h 56 min 29 s
